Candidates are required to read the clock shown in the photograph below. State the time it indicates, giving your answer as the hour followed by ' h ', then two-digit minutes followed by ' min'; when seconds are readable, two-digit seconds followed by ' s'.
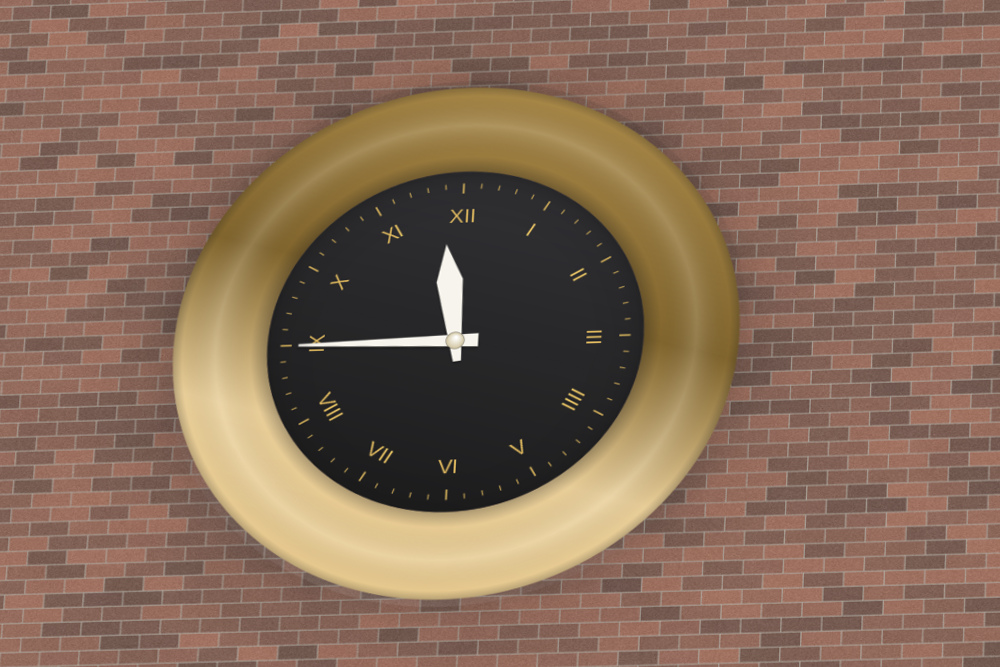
11 h 45 min
